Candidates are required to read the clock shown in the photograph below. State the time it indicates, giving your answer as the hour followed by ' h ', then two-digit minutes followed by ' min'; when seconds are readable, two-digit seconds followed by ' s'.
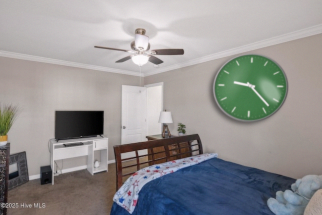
9 h 23 min
